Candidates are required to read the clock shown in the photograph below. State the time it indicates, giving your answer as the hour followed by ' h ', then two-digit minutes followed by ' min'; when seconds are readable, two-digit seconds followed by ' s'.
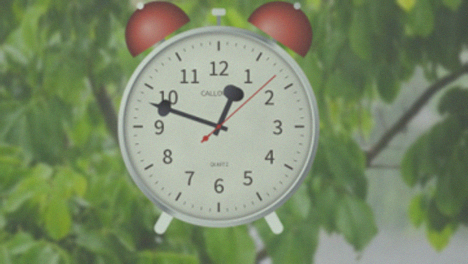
12 h 48 min 08 s
